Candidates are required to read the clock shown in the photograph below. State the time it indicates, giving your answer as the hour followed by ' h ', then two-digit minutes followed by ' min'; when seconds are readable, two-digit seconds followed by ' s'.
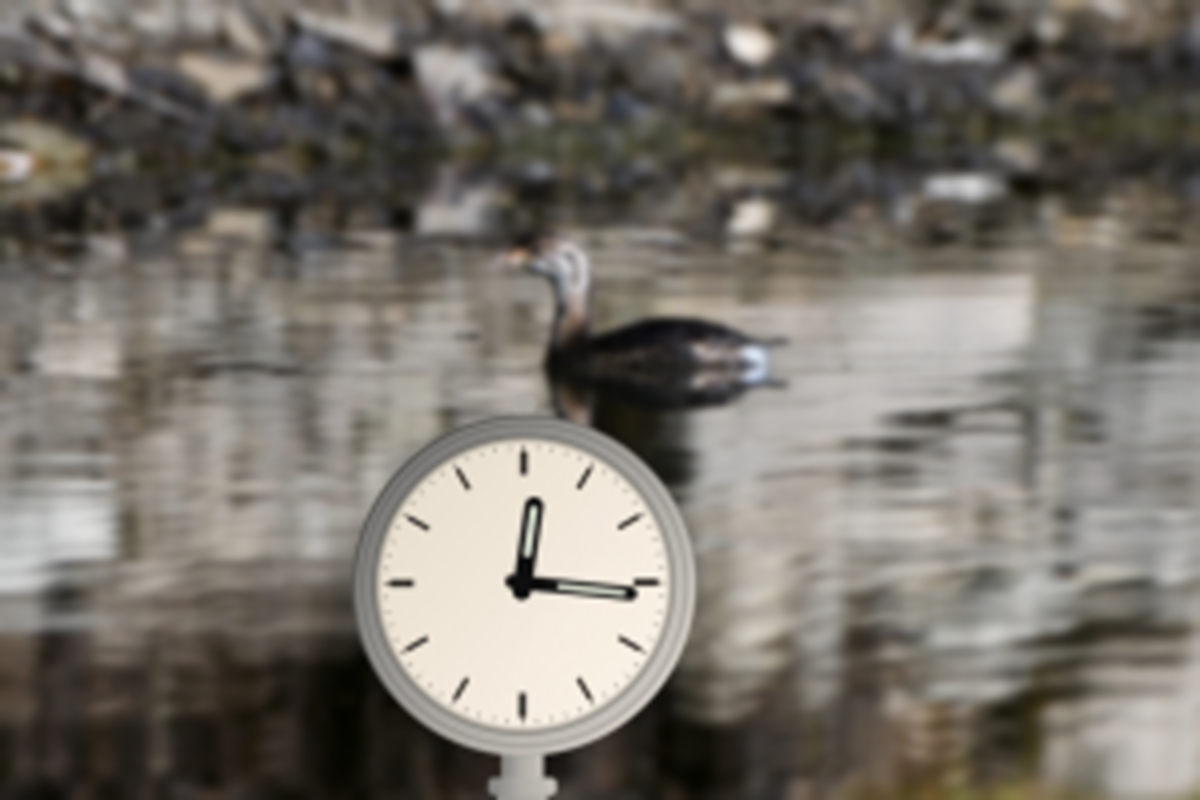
12 h 16 min
